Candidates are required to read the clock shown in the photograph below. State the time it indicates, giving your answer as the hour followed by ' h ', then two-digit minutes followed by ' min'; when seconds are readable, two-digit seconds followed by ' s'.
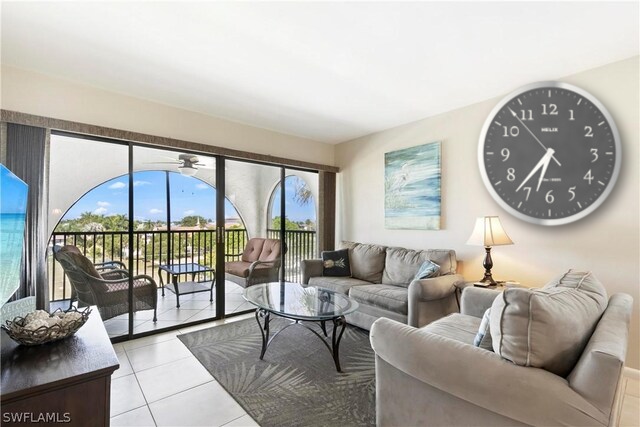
6 h 36 min 53 s
